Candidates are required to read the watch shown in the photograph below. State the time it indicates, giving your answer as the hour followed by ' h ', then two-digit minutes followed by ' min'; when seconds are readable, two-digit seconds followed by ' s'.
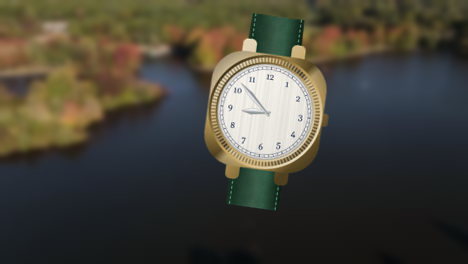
8 h 52 min
